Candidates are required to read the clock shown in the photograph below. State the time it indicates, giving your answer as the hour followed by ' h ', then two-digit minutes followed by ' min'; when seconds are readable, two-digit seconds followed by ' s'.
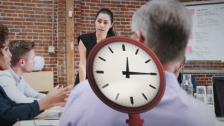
12 h 15 min
